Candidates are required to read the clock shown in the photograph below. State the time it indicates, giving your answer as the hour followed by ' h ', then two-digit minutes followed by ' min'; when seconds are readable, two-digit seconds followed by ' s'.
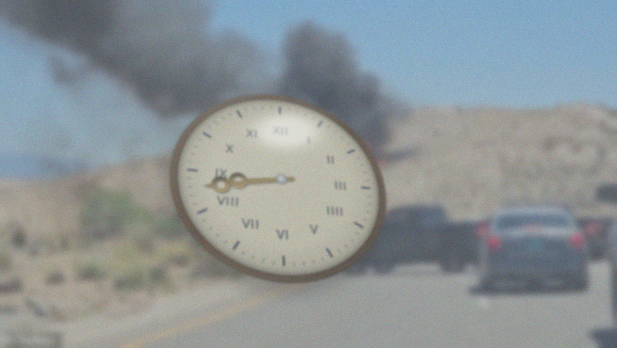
8 h 43 min
